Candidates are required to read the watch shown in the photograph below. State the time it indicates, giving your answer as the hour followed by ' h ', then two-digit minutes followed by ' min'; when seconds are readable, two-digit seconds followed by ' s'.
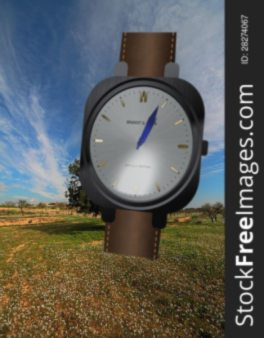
1 h 04 min
